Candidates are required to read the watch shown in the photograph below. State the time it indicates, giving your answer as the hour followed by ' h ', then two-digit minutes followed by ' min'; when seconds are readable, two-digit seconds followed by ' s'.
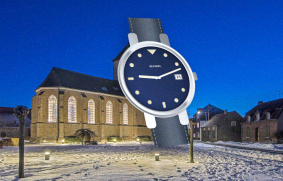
9 h 12 min
